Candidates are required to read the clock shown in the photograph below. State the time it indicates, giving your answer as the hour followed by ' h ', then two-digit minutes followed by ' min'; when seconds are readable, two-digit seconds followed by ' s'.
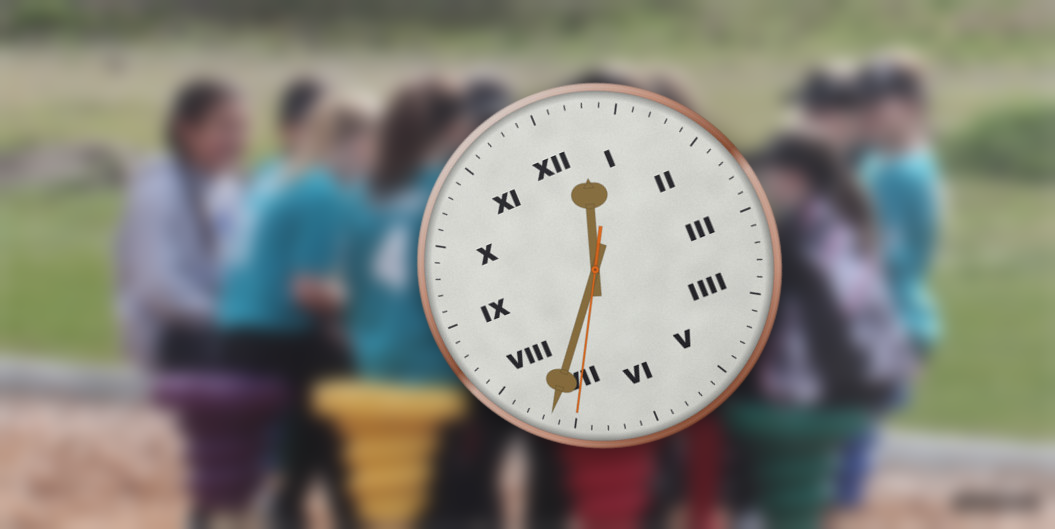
12 h 36 min 35 s
